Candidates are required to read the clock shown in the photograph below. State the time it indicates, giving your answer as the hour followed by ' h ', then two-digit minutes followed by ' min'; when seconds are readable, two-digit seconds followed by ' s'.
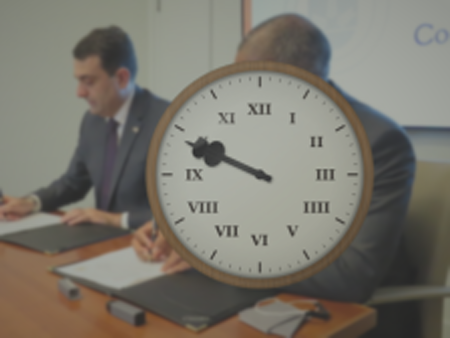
9 h 49 min
